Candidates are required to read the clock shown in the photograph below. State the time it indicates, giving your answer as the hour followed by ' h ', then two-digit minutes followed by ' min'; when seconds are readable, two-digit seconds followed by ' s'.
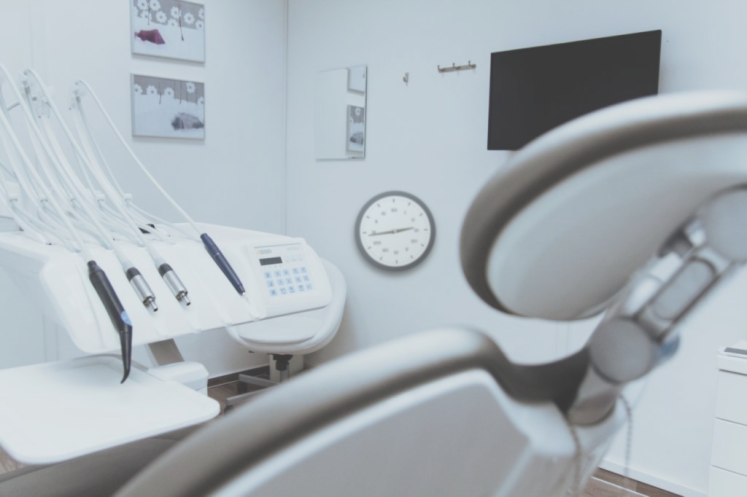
2 h 44 min
